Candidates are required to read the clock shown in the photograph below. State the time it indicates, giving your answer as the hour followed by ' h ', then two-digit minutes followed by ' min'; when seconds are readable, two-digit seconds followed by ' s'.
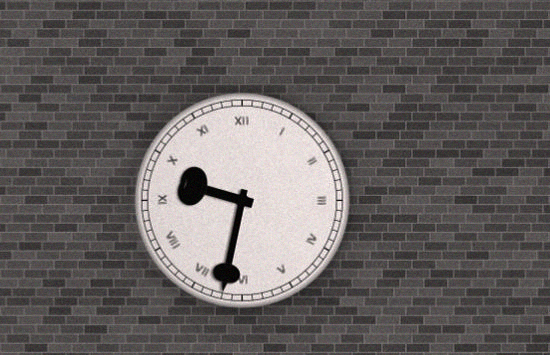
9 h 32 min
